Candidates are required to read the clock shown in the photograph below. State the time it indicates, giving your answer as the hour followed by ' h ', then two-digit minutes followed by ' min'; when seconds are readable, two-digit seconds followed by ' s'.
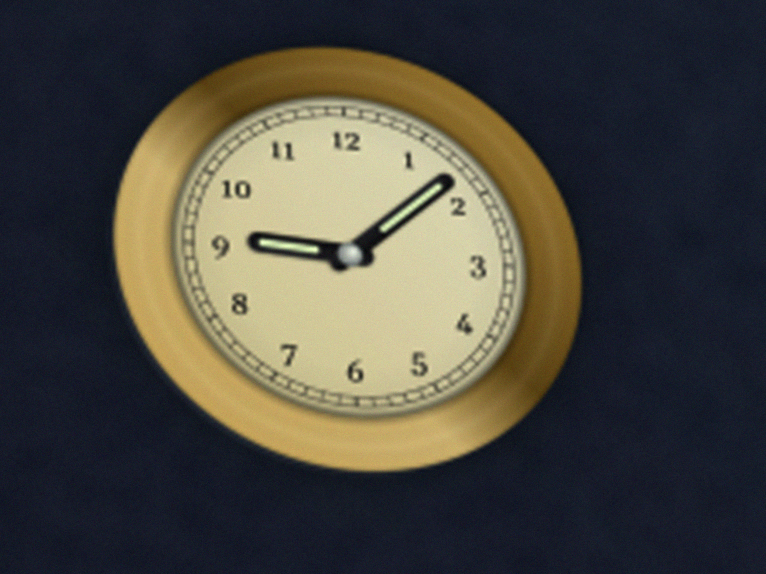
9 h 08 min
